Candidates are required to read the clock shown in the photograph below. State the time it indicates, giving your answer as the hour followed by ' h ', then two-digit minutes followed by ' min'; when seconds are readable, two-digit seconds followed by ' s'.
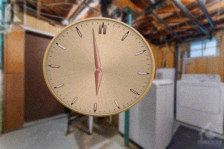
5 h 58 min
